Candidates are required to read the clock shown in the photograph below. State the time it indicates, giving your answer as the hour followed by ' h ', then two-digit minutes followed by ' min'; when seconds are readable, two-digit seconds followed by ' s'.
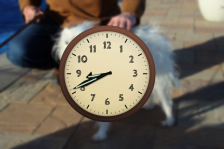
8 h 41 min
